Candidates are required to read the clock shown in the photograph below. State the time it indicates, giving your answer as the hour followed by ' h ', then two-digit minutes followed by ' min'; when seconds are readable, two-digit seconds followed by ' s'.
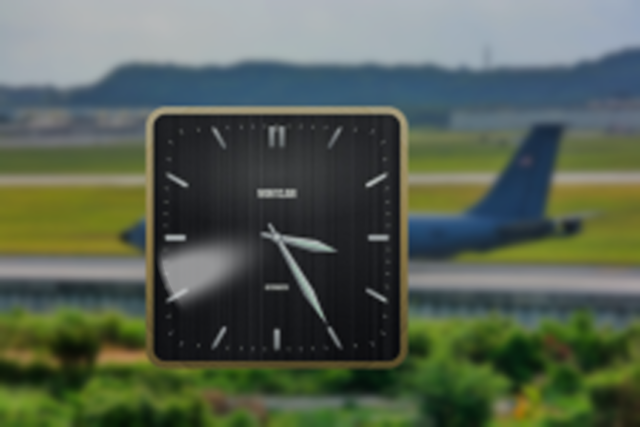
3 h 25 min
